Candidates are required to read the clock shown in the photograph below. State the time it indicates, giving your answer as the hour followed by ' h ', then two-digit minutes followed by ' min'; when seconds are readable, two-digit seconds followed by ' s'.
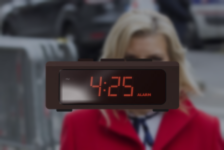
4 h 25 min
